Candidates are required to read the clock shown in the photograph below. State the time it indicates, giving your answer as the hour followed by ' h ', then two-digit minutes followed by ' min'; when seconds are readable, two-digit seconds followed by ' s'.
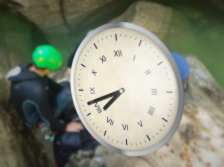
7 h 42 min
